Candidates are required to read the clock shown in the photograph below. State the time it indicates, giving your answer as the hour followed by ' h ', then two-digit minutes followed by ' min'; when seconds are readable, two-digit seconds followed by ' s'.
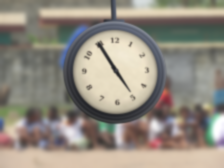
4 h 55 min
